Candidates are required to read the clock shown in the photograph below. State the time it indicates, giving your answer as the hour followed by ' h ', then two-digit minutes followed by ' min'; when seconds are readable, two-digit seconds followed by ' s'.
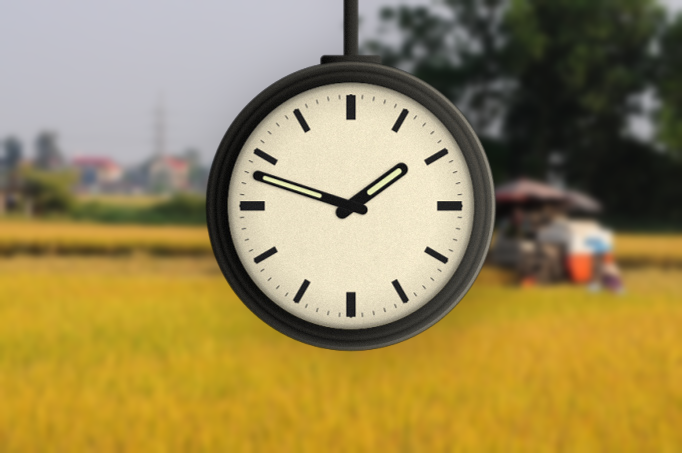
1 h 48 min
